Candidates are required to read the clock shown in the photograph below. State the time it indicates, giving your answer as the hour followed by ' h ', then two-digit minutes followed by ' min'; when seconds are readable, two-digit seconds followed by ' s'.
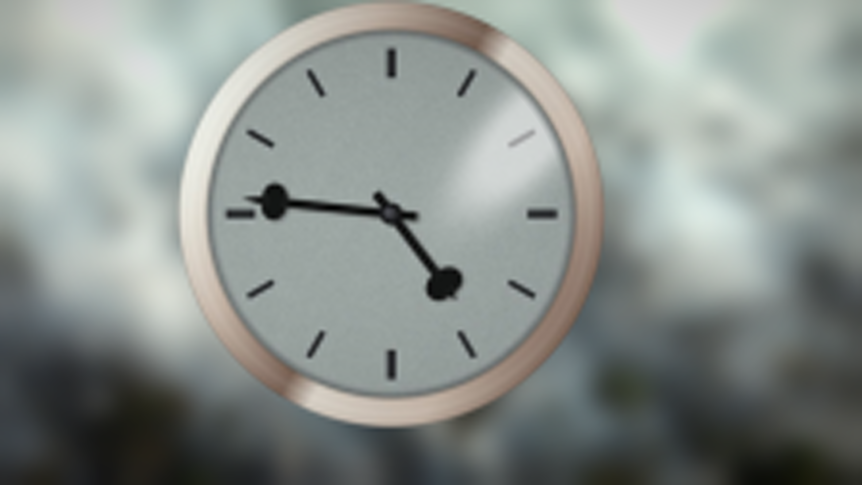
4 h 46 min
